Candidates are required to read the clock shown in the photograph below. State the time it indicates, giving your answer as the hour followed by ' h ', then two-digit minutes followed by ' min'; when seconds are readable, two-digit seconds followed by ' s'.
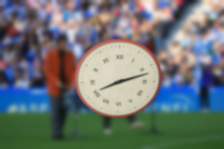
8 h 12 min
